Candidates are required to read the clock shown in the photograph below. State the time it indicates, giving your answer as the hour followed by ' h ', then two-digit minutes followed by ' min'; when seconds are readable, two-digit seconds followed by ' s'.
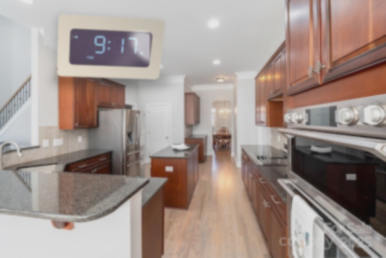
9 h 17 min
